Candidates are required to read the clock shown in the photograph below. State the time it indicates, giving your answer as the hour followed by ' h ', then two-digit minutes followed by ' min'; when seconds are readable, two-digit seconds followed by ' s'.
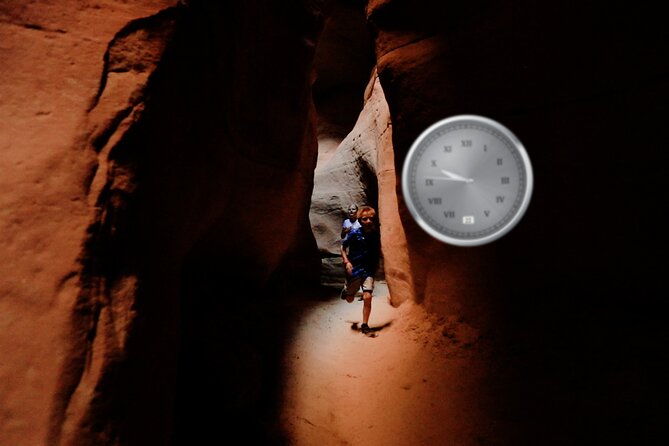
9 h 46 min
